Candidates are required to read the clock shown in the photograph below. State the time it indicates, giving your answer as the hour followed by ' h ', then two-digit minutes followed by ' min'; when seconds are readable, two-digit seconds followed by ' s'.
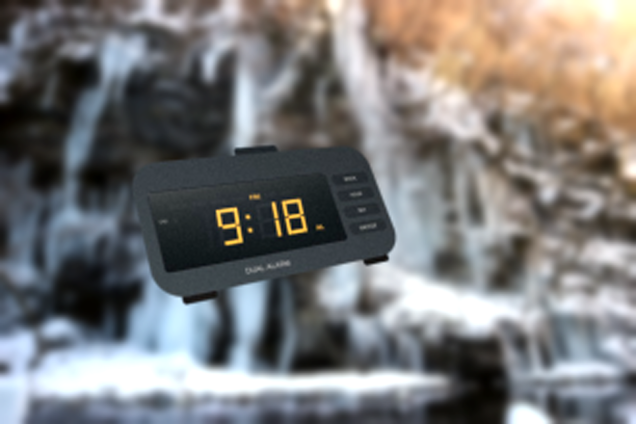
9 h 18 min
